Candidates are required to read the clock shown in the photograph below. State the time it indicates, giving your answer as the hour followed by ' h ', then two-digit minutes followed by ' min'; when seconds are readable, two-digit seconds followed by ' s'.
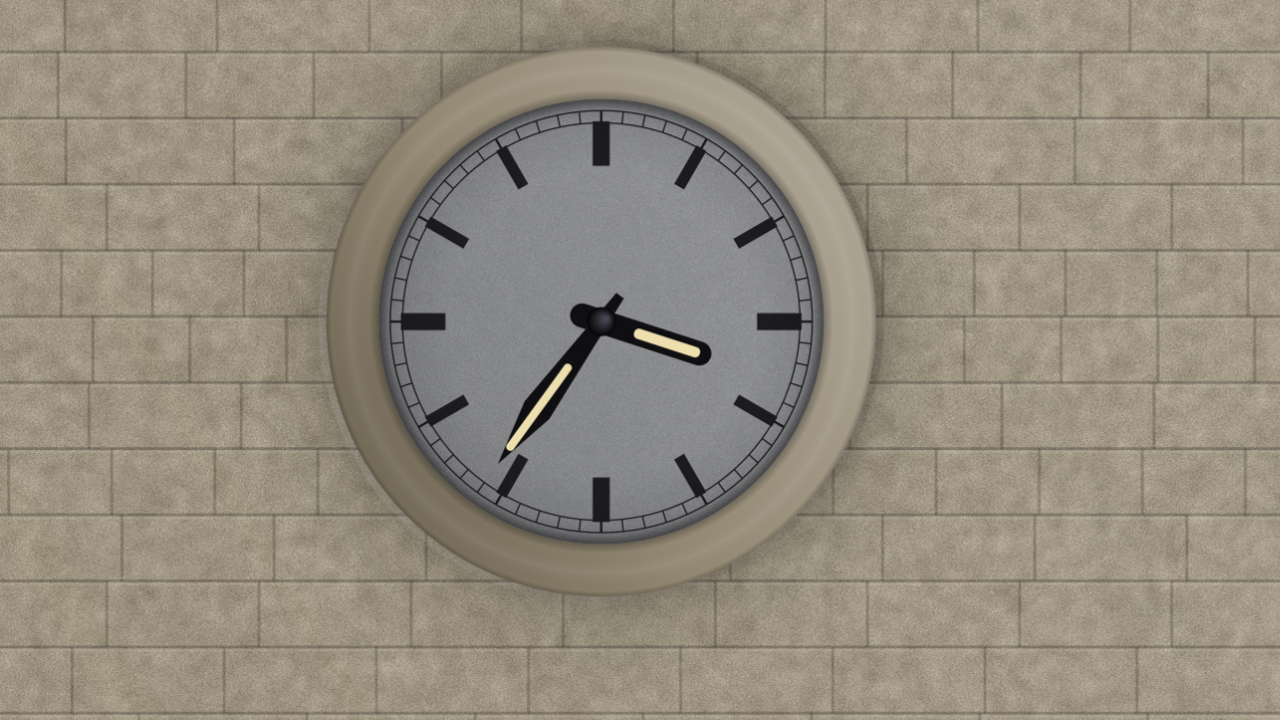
3 h 36 min
